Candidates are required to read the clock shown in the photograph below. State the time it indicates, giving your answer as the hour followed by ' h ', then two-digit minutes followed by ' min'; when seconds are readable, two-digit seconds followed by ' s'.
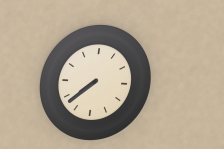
7 h 38 min
